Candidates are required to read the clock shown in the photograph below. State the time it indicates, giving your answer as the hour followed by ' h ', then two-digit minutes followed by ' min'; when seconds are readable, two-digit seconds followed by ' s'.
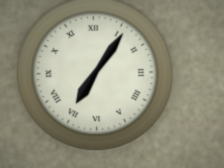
7 h 06 min
